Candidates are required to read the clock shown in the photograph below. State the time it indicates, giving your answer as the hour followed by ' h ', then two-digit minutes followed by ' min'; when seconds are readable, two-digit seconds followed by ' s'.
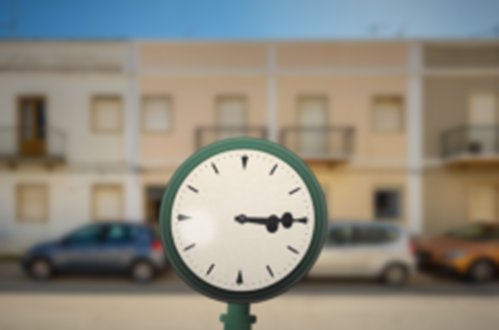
3 h 15 min
